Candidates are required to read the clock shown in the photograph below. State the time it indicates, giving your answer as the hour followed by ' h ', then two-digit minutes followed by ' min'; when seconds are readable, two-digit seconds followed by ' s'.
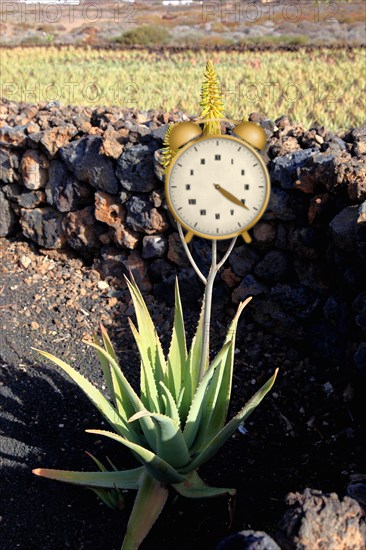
4 h 21 min
